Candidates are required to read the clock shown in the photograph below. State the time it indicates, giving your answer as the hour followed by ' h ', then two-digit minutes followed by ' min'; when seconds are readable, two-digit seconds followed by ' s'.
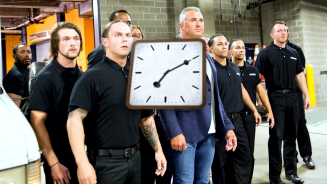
7 h 10 min
